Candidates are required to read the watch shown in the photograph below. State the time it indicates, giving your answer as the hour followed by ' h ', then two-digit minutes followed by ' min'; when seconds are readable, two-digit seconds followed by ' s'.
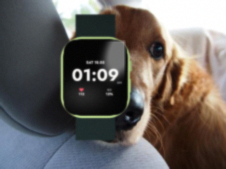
1 h 09 min
